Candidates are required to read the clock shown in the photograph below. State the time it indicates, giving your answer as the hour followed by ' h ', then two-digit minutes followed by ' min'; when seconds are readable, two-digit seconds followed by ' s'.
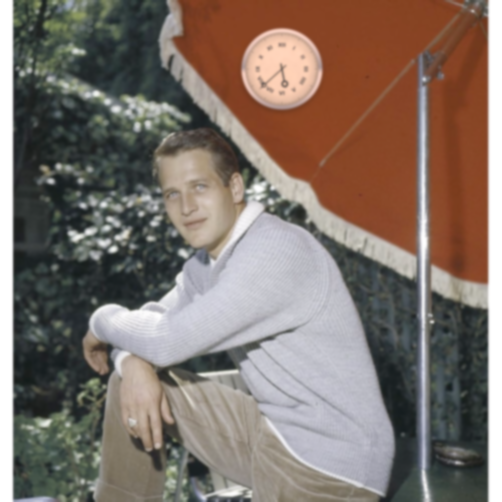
5 h 38 min
